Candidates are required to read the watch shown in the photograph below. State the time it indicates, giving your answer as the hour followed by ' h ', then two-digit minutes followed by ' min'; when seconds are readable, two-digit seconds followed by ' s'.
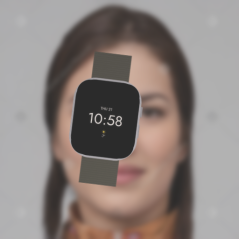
10 h 58 min
